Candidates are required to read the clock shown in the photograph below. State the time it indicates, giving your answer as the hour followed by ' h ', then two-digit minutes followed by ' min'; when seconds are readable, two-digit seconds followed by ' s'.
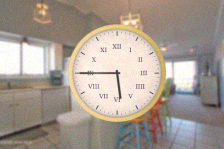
5 h 45 min
